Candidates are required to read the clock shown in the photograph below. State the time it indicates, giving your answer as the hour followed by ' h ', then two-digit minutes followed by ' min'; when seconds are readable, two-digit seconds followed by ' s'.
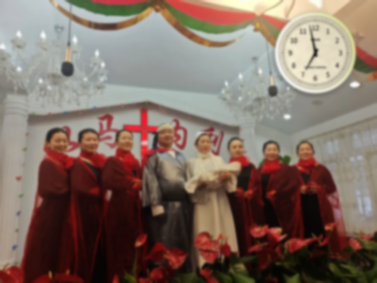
6 h 58 min
